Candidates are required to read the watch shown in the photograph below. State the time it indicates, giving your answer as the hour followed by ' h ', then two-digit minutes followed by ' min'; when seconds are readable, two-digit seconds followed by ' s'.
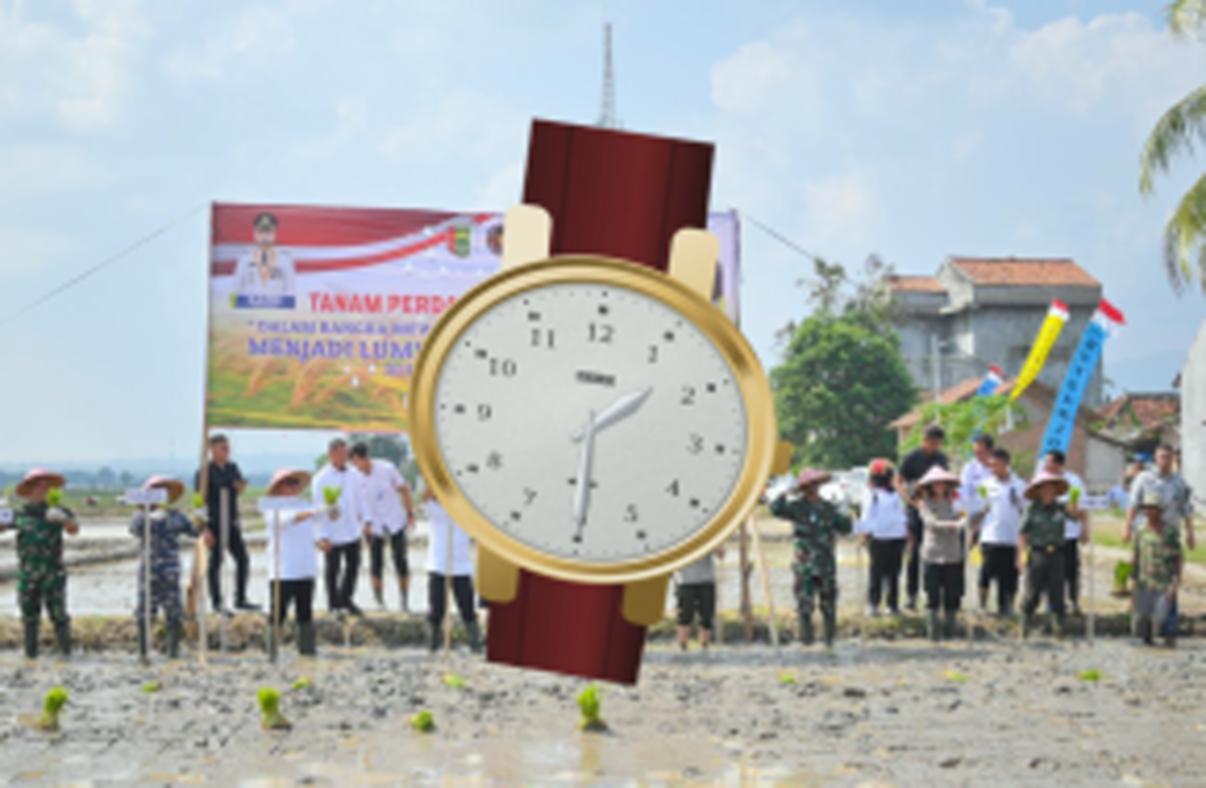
1 h 30 min
